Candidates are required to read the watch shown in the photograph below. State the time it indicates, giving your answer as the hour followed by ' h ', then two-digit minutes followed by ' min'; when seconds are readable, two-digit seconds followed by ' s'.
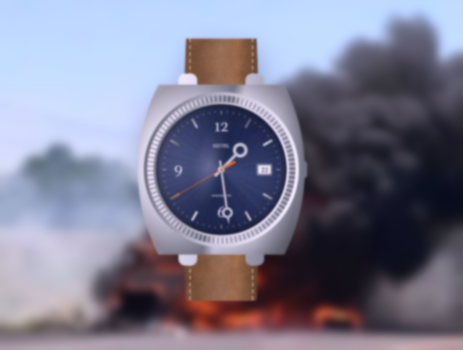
1 h 28 min 40 s
